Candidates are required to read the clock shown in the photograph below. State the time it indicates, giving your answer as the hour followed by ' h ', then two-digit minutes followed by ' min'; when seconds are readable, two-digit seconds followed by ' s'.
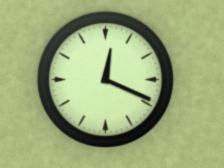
12 h 19 min
